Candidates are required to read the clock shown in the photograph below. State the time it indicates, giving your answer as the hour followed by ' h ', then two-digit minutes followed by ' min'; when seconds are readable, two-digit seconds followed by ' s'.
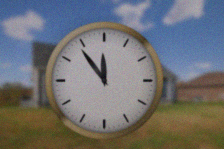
11 h 54 min
